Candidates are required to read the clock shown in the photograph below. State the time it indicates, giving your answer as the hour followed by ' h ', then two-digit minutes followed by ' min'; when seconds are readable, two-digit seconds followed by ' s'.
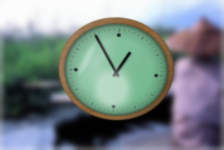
12 h 55 min
